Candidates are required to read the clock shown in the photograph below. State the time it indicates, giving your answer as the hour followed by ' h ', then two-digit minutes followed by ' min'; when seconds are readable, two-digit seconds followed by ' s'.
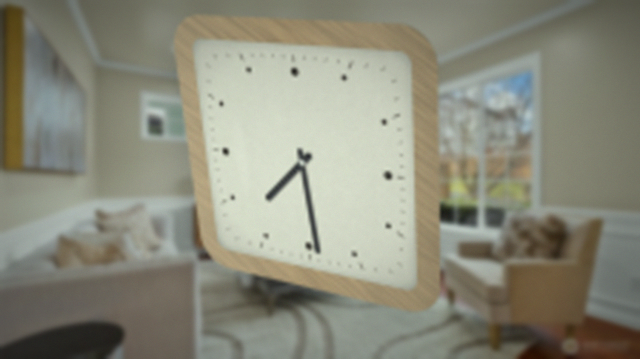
7 h 29 min
